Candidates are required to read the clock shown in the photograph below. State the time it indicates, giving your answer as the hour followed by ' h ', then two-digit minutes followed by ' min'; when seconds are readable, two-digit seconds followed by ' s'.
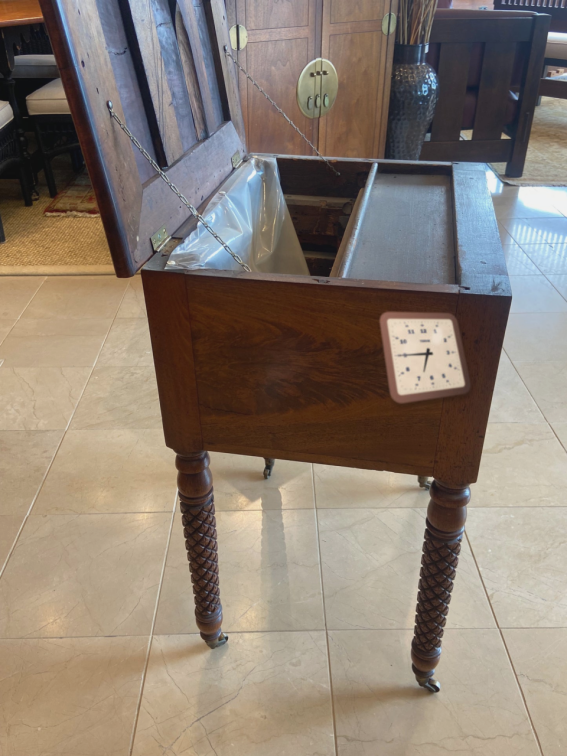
6 h 45 min
